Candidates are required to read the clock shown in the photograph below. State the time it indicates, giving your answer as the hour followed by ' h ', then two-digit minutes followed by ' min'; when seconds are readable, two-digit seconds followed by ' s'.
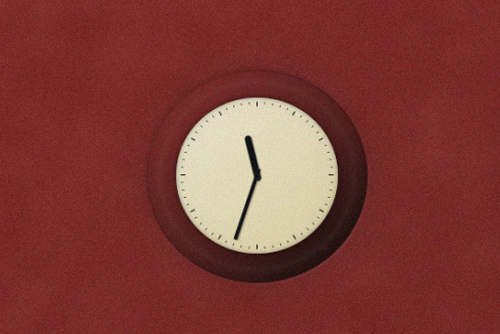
11 h 33 min
